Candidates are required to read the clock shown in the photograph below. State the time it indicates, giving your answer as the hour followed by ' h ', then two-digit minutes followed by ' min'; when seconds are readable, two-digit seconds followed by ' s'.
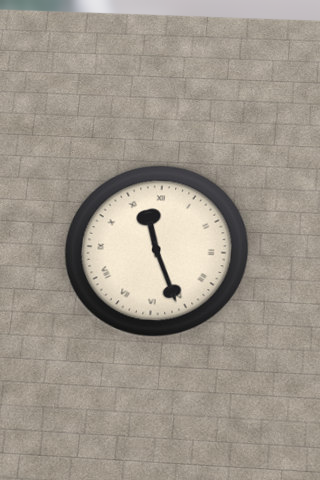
11 h 26 min
